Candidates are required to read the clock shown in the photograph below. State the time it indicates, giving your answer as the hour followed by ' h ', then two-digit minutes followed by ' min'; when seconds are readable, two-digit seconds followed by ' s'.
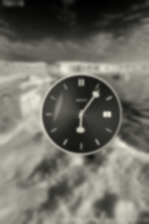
6 h 06 min
